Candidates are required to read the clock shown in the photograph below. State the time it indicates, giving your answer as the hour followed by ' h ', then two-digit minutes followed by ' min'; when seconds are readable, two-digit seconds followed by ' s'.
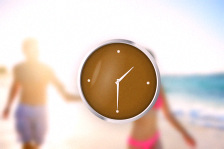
1 h 30 min
